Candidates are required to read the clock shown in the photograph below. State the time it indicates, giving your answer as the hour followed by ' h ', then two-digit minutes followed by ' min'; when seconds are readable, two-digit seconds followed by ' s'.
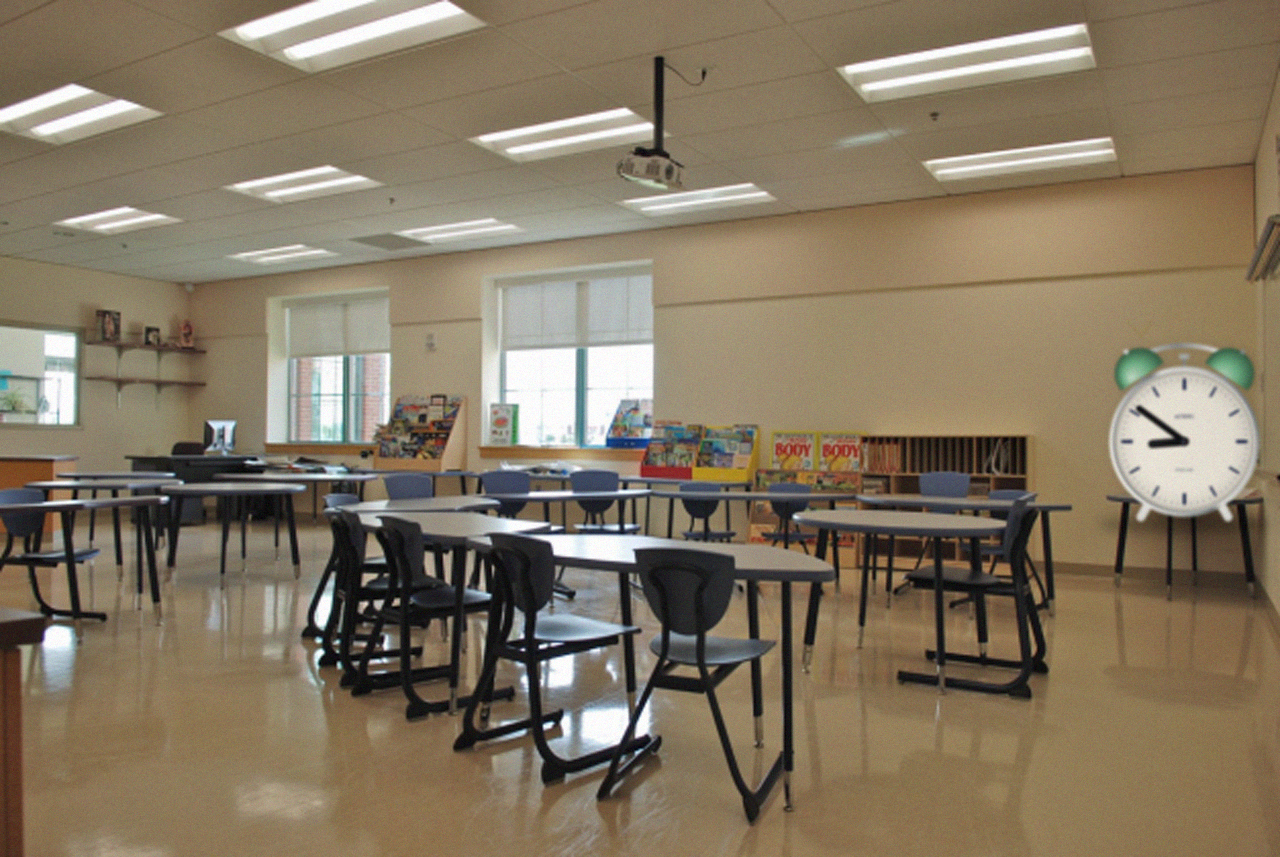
8 h 51 min
